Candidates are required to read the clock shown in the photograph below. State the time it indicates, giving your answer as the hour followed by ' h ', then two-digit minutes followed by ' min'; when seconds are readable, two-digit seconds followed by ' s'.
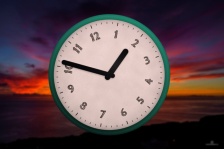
1 h 51 min
